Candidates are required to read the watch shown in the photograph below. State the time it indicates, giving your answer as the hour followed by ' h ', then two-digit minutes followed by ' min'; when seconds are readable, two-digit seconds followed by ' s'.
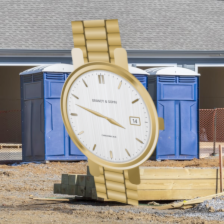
3 h 48 min
